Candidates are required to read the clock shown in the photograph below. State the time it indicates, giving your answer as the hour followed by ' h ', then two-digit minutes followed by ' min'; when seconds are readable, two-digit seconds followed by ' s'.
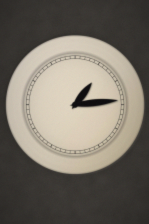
1 h 14 min
